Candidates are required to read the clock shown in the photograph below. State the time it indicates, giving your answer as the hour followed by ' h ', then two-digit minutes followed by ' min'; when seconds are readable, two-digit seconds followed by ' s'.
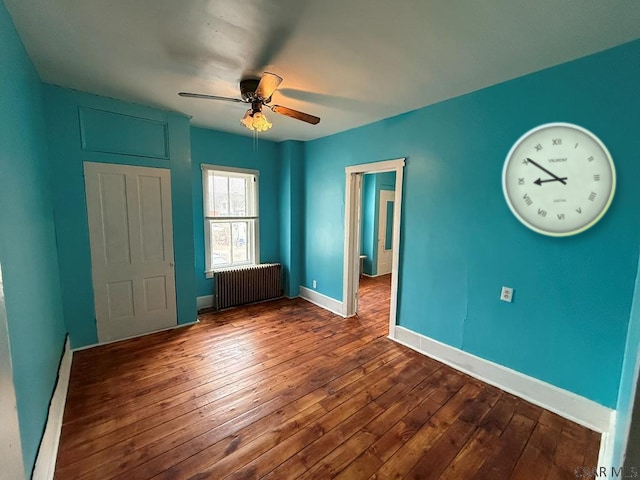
8 h 51 min
